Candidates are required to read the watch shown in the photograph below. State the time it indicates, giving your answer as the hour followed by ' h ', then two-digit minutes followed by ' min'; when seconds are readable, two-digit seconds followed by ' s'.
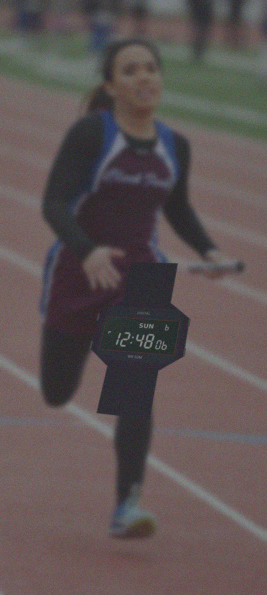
12 h 48 min 06 s
